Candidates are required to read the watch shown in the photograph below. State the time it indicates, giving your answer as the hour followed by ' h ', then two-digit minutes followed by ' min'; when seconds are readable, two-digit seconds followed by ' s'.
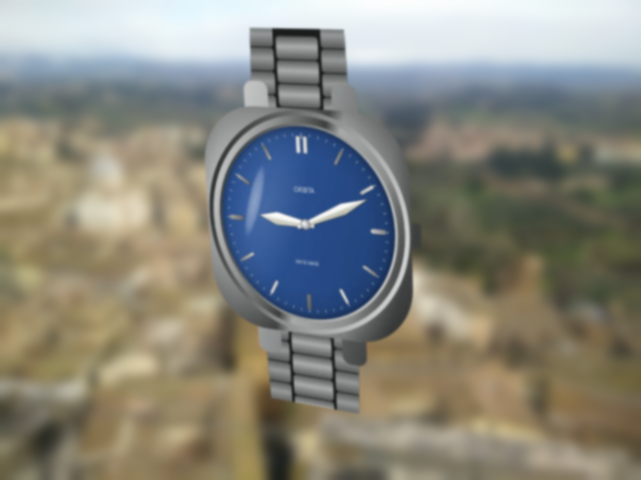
9 h 11 min
